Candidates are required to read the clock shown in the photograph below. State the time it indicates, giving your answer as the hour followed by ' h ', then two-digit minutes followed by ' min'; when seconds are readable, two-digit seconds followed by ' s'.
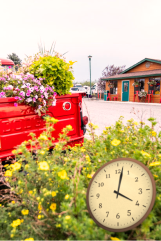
4 h 02 min
